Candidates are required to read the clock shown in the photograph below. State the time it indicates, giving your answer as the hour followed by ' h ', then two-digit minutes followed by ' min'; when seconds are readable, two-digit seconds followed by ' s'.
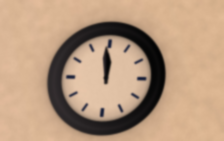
11 h 59 min
